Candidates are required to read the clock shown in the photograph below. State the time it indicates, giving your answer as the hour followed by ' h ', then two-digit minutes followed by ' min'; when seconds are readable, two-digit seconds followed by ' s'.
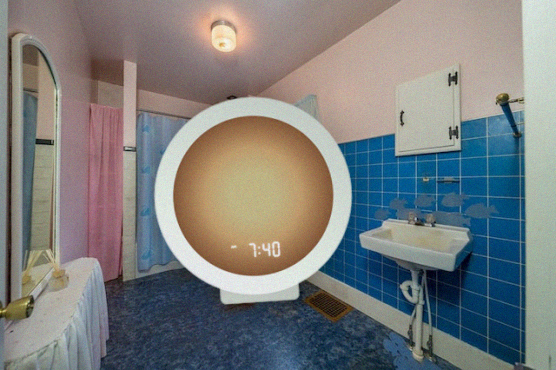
7 h 40 min
